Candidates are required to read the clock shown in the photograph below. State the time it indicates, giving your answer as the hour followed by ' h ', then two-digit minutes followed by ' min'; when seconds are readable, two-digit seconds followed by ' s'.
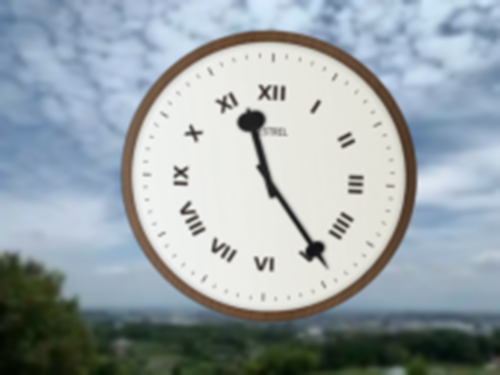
11 h 24 min
